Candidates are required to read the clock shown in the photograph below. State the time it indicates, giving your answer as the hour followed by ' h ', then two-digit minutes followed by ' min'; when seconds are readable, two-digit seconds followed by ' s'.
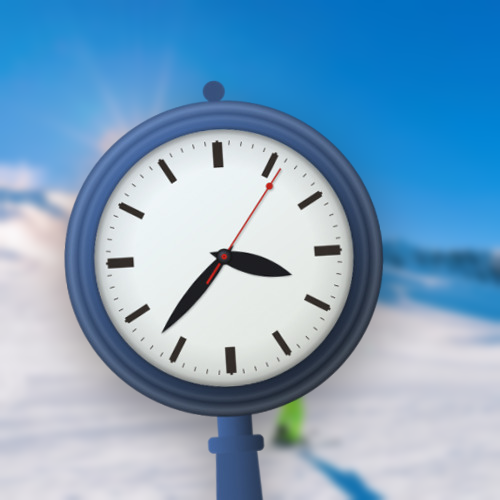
3 h 37 min 06 s
